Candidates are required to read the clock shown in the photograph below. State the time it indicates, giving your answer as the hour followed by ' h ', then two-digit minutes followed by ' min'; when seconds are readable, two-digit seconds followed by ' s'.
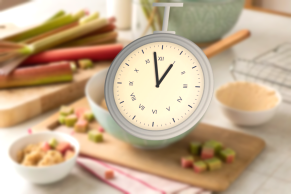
12 h 58 min
